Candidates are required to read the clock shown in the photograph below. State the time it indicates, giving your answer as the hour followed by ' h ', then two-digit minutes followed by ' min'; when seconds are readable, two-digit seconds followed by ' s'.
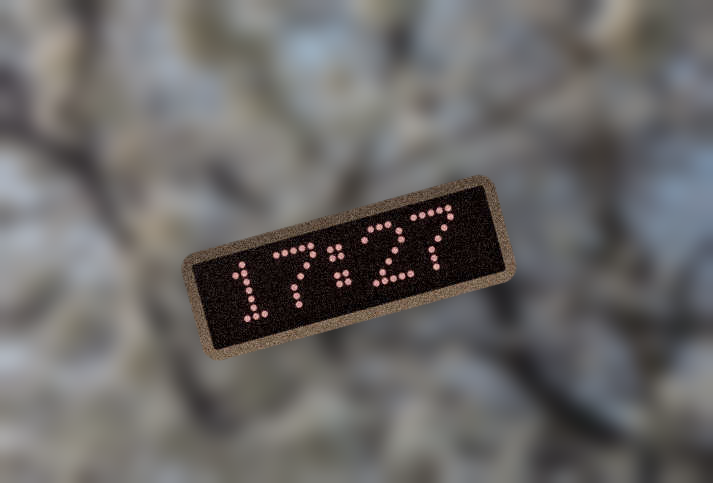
17 h 27 min
